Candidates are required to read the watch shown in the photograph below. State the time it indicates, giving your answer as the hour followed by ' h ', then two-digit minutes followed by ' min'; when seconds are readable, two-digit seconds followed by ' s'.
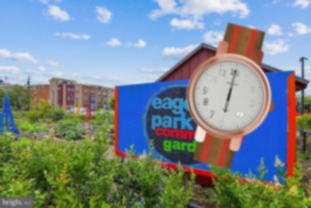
6 h 00 min
